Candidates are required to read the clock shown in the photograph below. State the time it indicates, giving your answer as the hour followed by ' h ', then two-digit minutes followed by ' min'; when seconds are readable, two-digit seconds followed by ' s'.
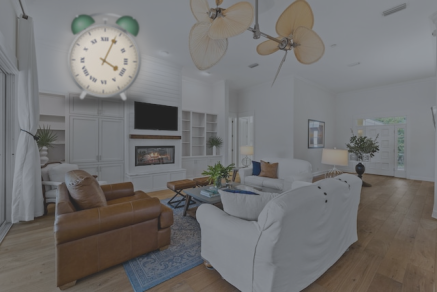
4 h 04 min
